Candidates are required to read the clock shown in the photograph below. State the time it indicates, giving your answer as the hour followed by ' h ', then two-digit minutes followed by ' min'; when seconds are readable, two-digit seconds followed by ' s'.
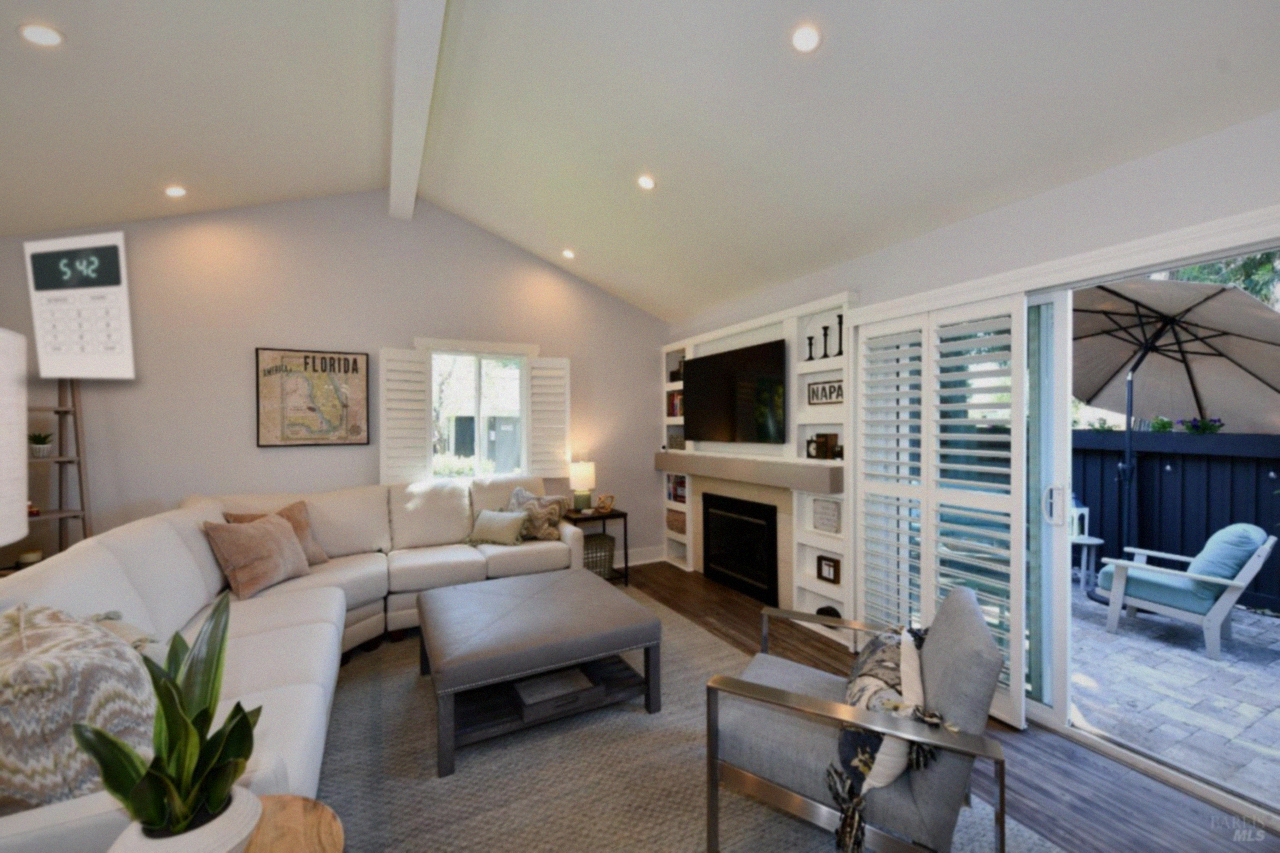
5 h 42 min
